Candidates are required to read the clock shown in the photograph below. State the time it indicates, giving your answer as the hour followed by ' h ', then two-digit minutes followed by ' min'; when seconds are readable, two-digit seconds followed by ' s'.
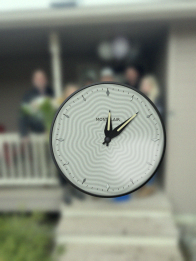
12 h 08 min
